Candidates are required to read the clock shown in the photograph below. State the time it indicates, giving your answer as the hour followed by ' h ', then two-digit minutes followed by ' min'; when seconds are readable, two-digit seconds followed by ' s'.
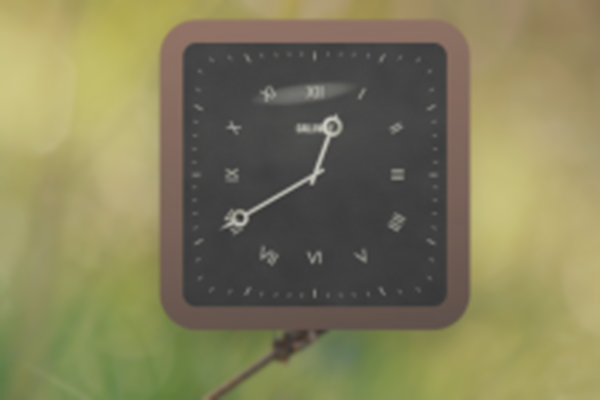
12 h 40 min
